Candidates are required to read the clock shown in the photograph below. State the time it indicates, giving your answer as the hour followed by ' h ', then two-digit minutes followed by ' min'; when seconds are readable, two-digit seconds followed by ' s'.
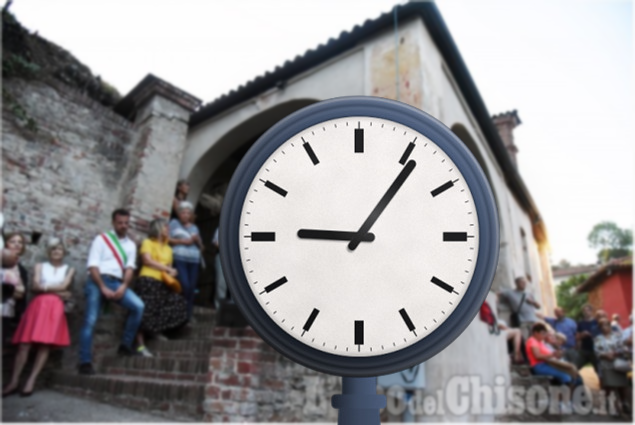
9 h 06 min
